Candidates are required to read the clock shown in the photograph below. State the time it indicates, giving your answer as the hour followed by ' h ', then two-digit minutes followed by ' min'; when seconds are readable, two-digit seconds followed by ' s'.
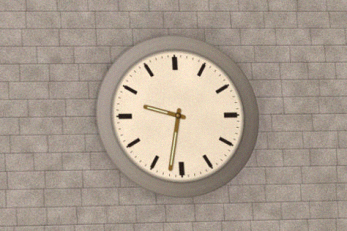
9 h 32 min
